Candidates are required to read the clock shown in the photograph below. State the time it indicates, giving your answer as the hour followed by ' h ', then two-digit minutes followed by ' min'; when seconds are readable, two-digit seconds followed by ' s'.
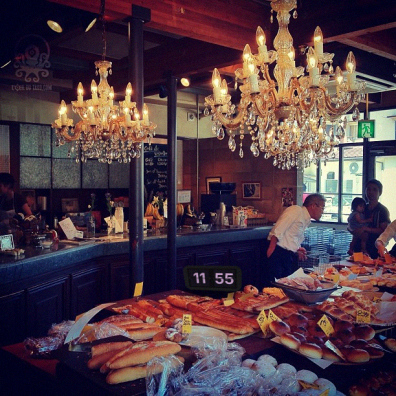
11 h 55 min
